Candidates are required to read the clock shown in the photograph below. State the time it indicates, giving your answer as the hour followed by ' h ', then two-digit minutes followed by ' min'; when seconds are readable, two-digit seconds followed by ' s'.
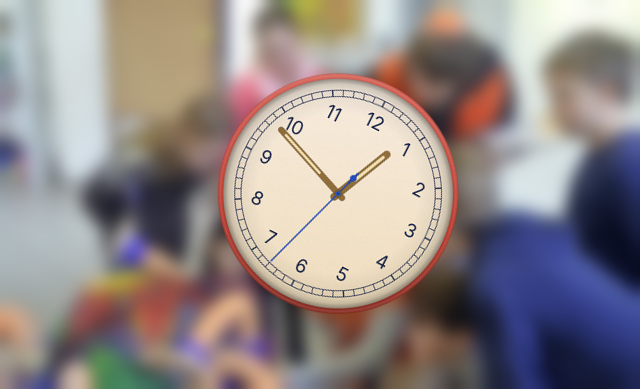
12 h 48 min 33 s
